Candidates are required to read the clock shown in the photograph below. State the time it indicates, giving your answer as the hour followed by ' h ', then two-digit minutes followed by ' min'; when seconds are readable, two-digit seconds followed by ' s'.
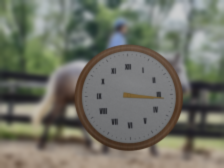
3 h 16 min
